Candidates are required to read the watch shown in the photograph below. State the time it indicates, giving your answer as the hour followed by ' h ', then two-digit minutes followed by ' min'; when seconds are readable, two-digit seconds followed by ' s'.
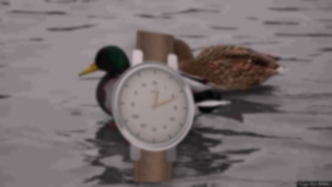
12 h 11 min
